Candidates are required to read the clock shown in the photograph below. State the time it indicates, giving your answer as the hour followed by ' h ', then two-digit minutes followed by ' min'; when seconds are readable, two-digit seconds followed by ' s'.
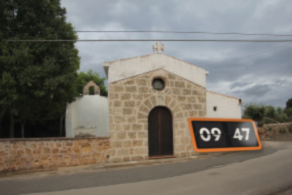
9 h 47 min
